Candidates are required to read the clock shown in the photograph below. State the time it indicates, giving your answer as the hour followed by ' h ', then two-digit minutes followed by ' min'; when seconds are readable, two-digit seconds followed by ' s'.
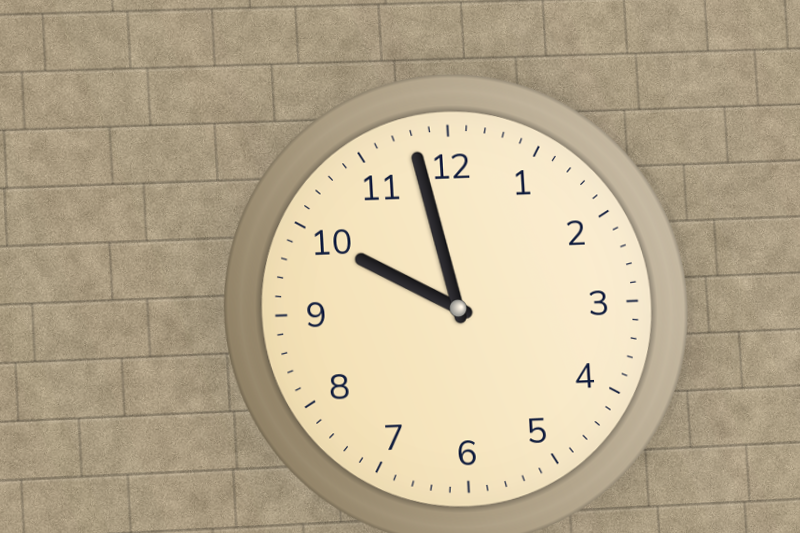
9 h 58 min
